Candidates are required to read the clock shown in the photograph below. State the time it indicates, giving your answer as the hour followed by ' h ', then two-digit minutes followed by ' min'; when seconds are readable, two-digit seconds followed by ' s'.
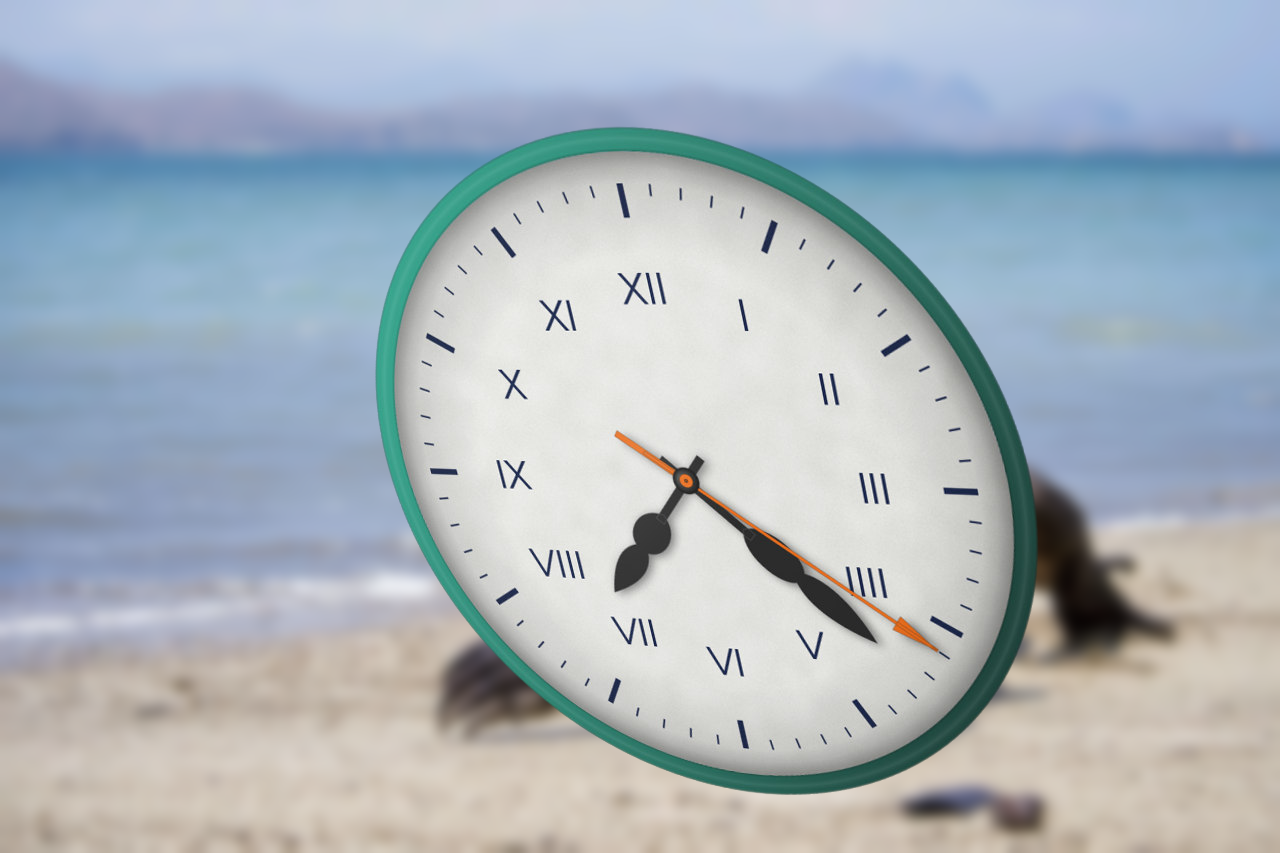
7 h 22 min 21 s
